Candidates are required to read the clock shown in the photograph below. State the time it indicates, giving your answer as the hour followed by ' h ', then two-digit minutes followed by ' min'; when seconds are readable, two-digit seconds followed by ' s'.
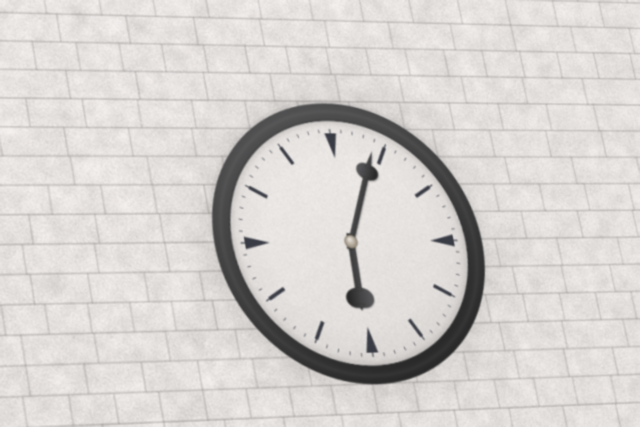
6 h 04 min
